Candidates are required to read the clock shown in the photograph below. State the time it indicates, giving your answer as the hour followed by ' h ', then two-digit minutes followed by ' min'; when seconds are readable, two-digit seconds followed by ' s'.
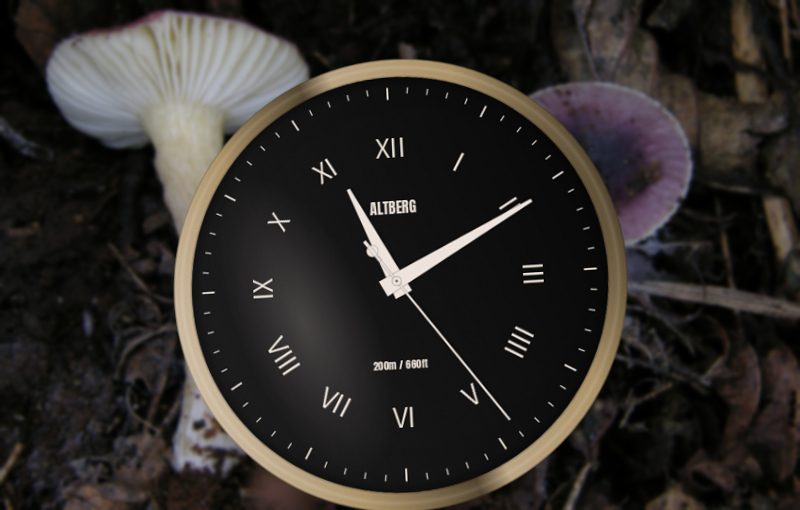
11 h 10 min 24 s
